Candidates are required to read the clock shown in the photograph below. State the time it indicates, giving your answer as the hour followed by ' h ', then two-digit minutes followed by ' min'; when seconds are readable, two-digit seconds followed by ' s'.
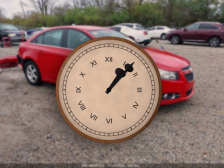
1 h 07 min
